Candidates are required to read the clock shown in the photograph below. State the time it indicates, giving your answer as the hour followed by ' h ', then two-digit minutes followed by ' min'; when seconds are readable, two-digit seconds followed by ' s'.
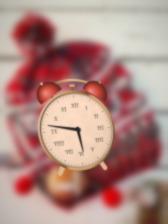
5 h 47 min
